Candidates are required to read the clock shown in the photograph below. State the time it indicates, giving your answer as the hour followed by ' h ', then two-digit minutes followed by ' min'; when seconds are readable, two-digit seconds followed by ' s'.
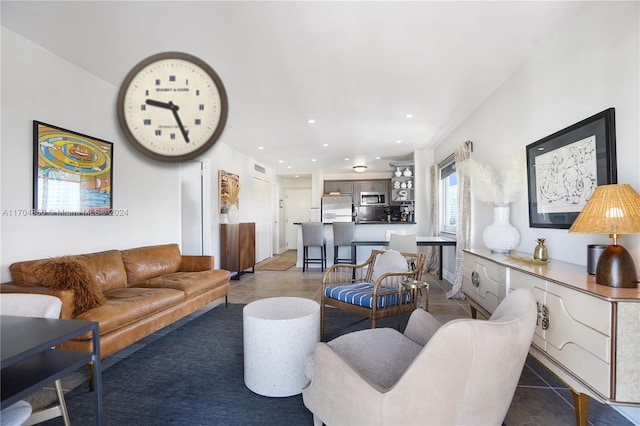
9 h 26 min
